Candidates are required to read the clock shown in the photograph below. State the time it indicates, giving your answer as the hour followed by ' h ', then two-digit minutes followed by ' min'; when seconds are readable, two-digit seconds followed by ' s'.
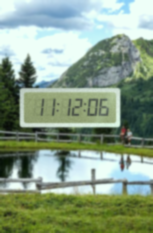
11 h 12 min 06 s
